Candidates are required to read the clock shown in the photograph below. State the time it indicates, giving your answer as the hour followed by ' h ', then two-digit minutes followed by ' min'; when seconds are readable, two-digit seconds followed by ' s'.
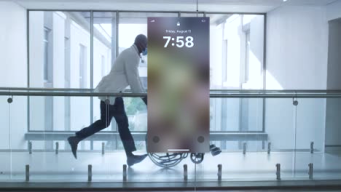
7 h 58 min
